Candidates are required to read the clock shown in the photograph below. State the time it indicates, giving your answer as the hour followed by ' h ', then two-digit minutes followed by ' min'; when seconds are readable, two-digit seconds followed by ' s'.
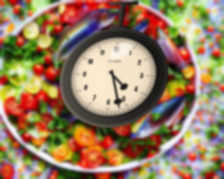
4 h 27 min
